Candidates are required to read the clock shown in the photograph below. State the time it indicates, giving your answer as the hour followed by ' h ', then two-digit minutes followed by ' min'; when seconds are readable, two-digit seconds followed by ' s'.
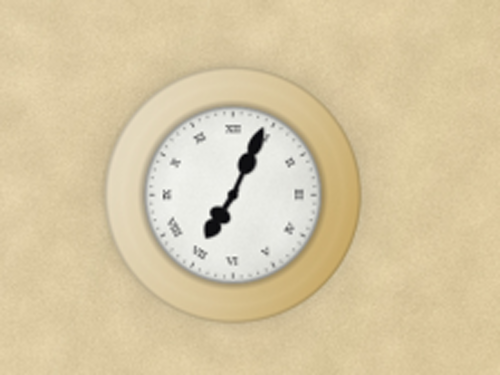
7 h 04 min
